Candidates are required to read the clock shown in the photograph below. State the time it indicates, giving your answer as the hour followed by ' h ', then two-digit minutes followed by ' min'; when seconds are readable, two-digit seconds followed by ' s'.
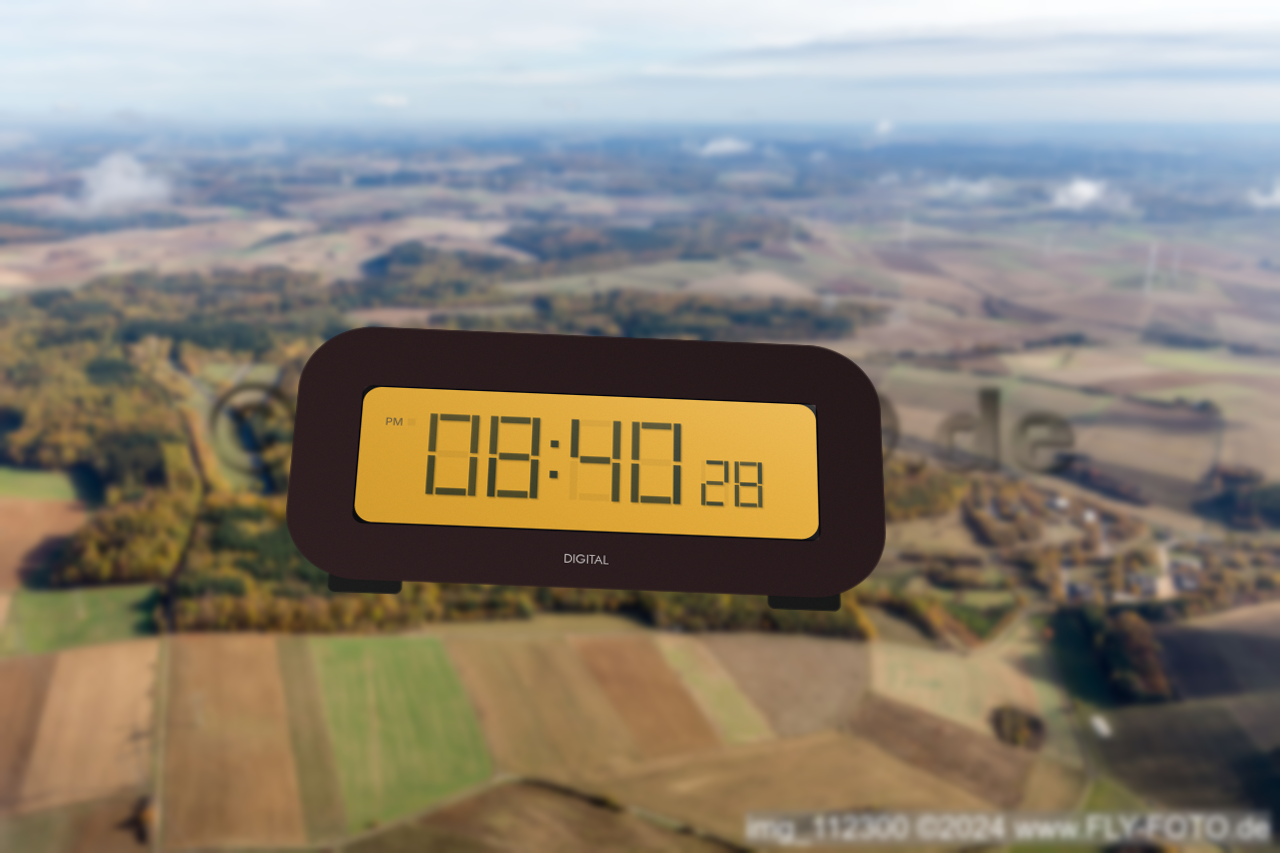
8 h 40 min 28 s
